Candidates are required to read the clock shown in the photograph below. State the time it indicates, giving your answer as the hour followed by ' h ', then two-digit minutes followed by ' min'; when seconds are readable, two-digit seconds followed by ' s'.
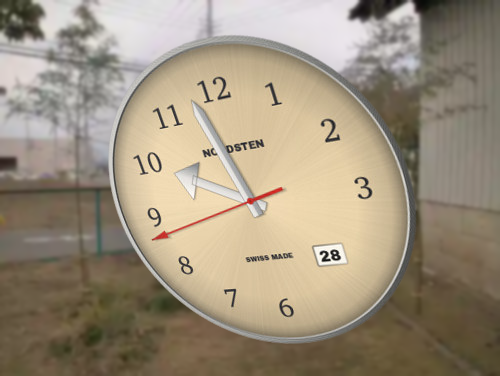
9 h 57 min 43 s
